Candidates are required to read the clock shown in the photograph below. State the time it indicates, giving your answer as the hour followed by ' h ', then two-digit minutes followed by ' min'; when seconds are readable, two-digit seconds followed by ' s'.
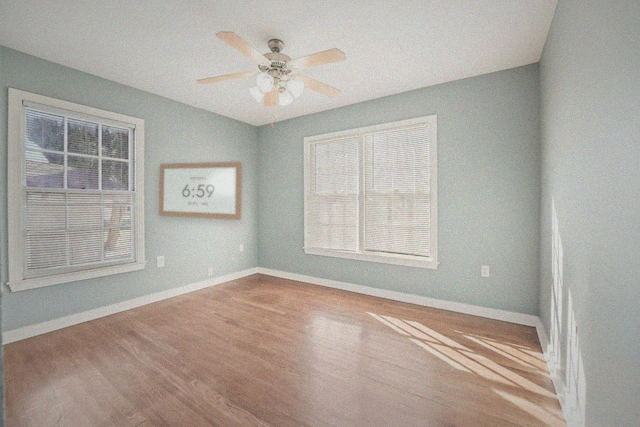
6 h 59 min
